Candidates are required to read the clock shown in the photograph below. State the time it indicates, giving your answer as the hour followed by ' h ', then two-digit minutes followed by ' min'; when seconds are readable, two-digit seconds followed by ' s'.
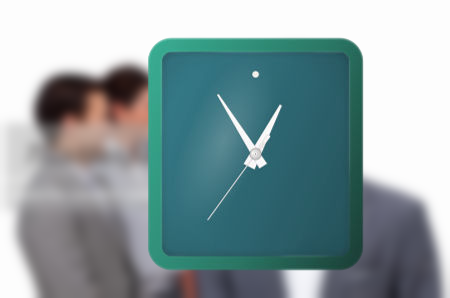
12 h 54 min 36 s
